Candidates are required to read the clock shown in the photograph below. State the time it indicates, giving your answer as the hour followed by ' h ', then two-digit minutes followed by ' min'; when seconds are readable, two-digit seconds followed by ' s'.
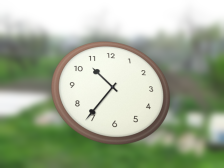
10 h 36 min
